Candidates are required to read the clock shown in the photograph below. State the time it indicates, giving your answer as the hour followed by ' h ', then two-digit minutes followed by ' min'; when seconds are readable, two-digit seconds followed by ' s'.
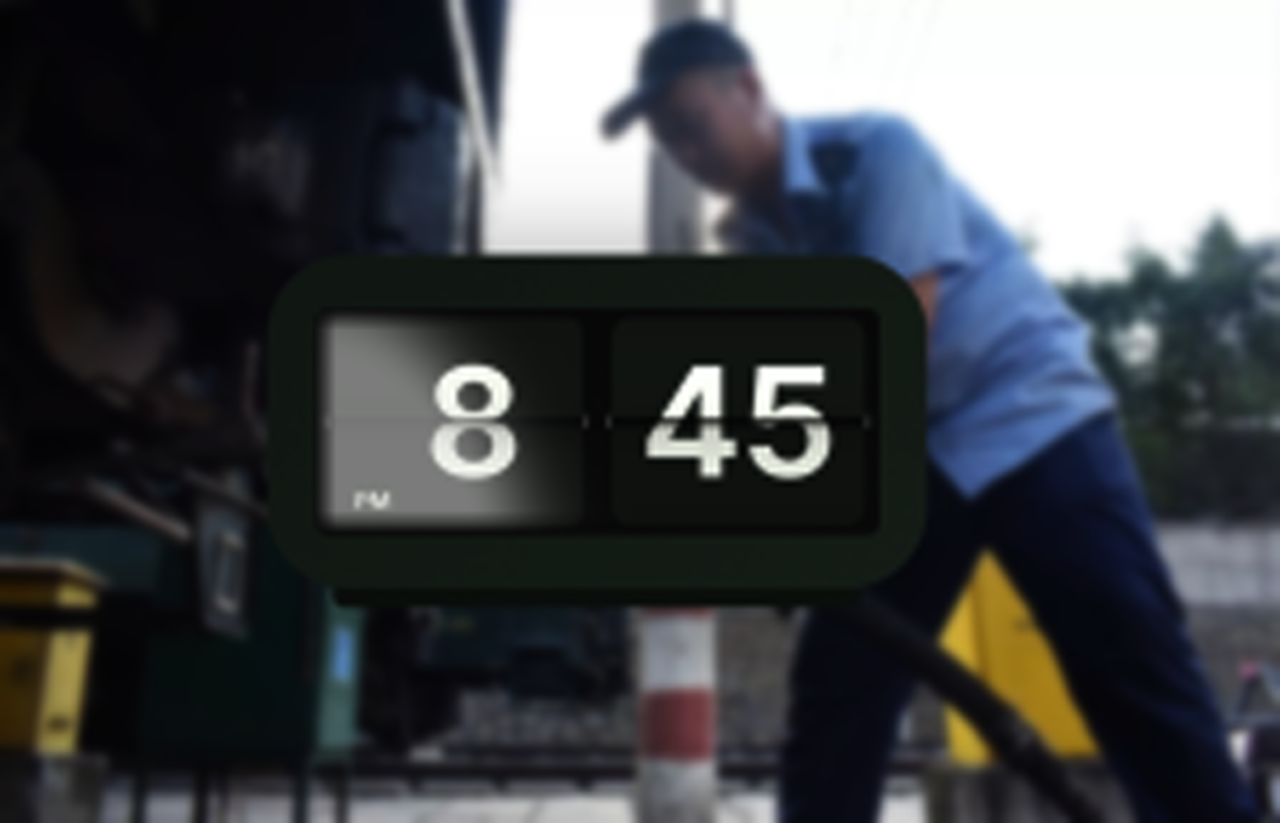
8 h 45 min
